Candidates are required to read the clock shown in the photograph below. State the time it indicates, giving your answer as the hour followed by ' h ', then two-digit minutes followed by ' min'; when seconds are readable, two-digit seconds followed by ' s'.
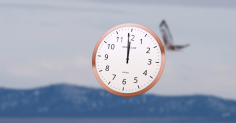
11 h 59 min
